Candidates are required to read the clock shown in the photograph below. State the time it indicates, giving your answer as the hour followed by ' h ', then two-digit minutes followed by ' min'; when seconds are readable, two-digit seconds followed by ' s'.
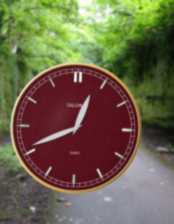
12 h 41 min
